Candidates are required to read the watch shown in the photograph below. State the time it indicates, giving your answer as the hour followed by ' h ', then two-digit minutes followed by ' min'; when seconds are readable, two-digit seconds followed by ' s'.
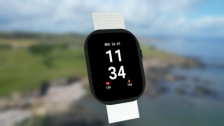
11 h 34 min
